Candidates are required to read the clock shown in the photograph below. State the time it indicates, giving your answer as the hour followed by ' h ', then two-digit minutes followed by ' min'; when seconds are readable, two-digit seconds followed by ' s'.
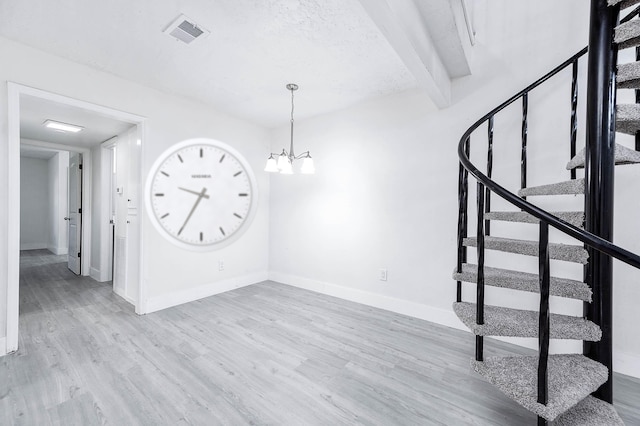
9 h 35 min
